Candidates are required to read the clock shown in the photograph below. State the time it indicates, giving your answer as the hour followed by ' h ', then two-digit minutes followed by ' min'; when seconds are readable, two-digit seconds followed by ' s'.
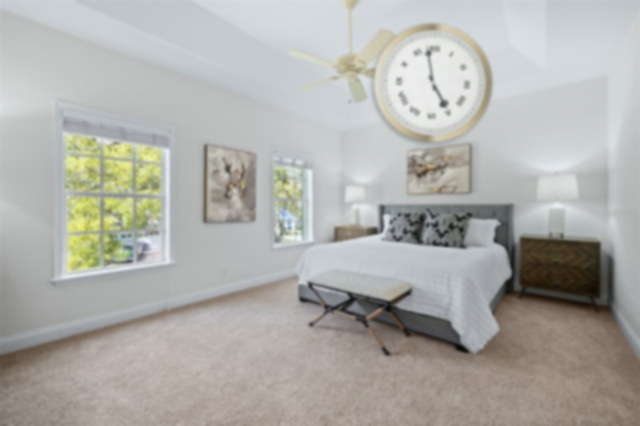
4 h 58 min
